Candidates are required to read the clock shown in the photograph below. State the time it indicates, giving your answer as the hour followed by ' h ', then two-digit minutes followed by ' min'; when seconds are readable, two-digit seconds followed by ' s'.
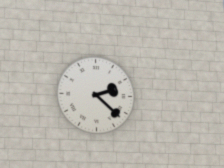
2 h 22 min
